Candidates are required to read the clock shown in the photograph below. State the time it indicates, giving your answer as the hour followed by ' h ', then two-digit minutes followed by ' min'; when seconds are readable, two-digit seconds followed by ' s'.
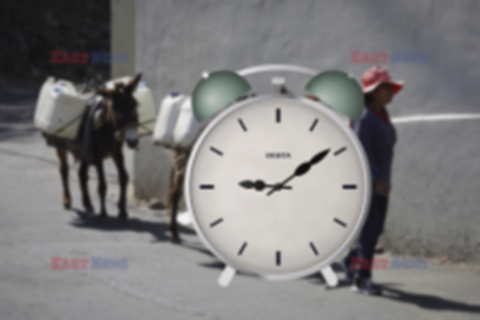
9 h 09 min
